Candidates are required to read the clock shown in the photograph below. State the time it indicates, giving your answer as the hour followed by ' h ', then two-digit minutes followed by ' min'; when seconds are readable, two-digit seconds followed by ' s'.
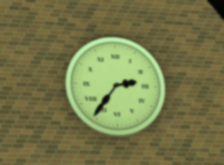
2 h 36 min
